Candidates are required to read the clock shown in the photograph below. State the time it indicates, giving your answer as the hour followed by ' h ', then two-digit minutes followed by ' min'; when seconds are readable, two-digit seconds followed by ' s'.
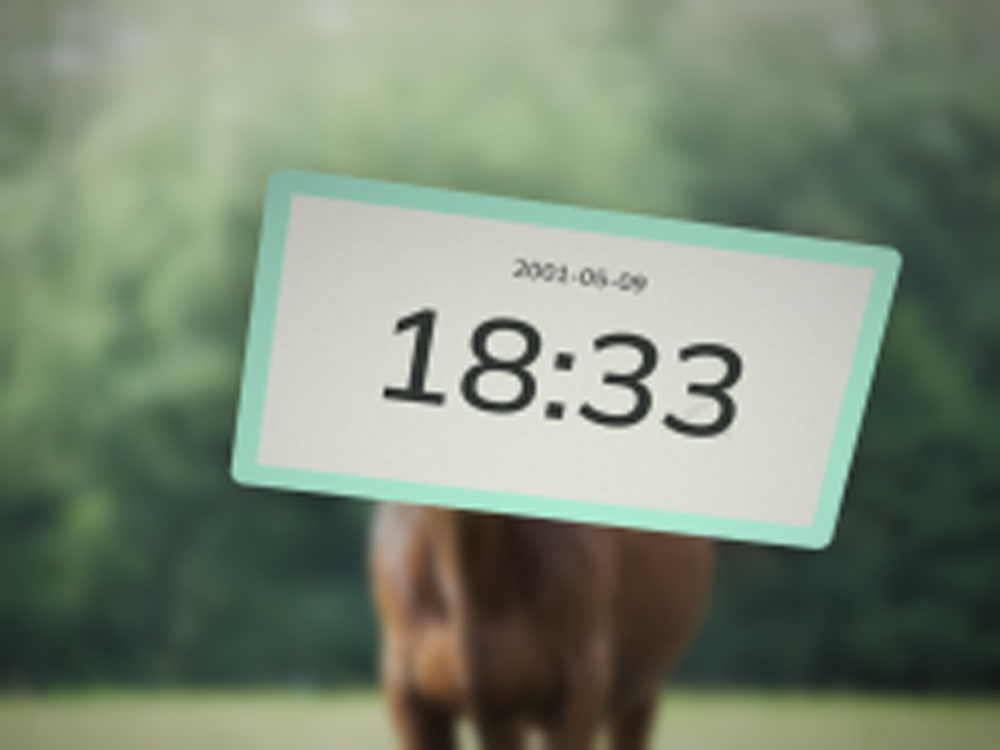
18 h 33 min
